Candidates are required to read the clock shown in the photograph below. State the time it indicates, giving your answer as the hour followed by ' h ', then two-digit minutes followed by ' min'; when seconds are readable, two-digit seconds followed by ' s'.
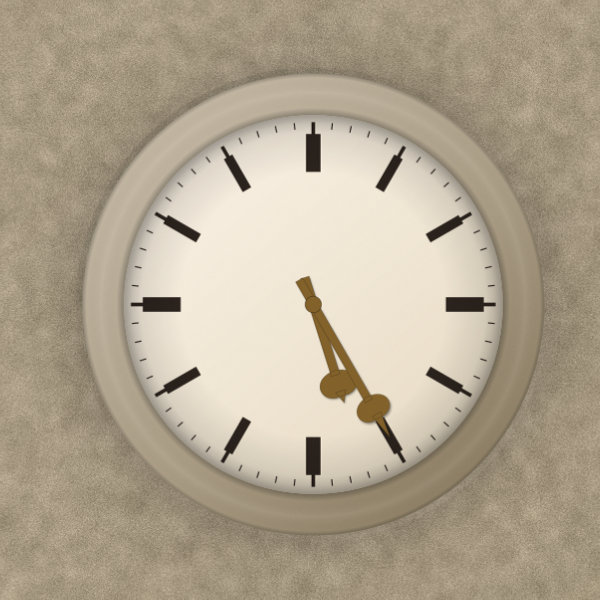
5 h 25 min
